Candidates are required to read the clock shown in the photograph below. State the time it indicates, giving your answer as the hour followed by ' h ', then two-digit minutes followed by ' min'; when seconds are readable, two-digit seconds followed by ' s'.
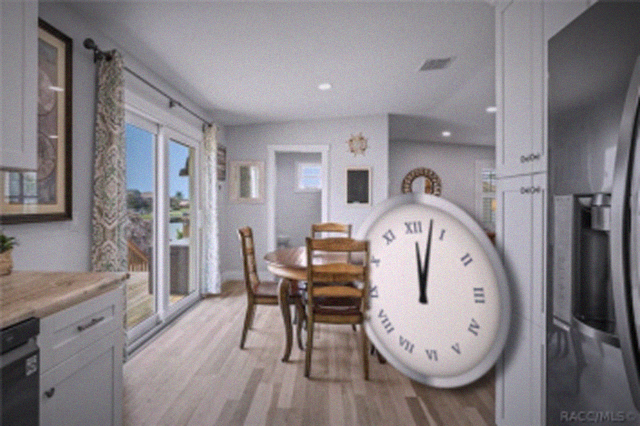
12 h 03 min
